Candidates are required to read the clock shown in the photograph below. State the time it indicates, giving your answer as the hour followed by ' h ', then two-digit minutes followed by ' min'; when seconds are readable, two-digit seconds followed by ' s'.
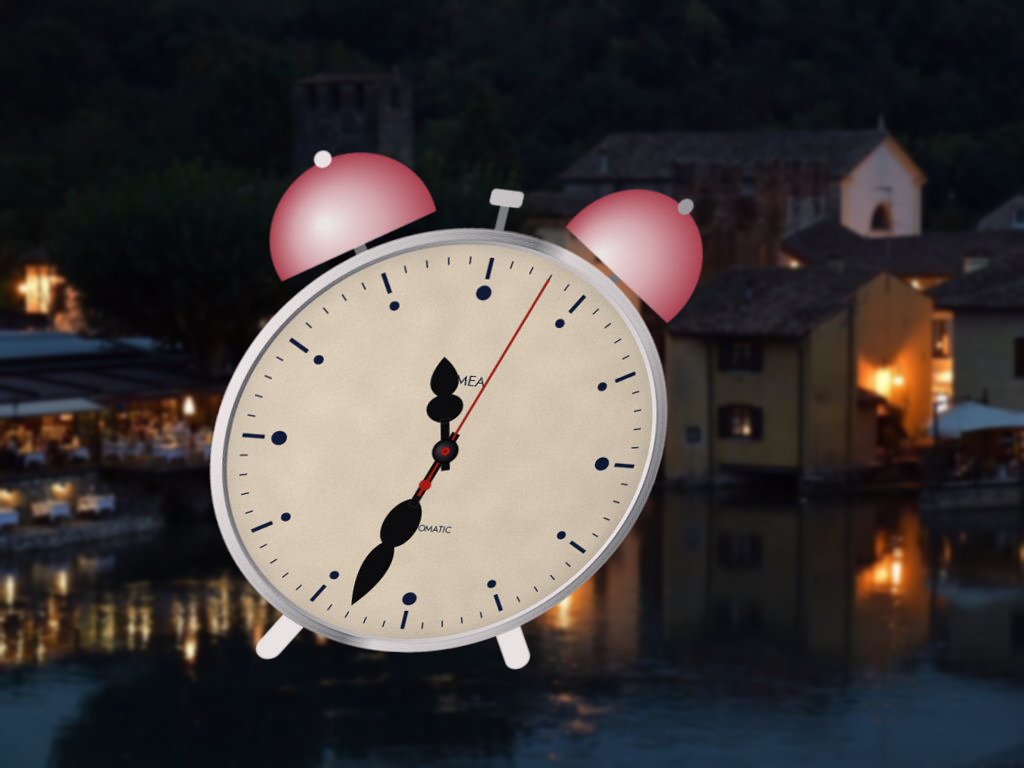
11 h 33 min 03 s
